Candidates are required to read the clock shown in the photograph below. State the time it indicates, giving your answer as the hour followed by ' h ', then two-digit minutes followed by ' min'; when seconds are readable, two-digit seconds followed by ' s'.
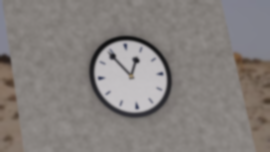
12 h 54 min
